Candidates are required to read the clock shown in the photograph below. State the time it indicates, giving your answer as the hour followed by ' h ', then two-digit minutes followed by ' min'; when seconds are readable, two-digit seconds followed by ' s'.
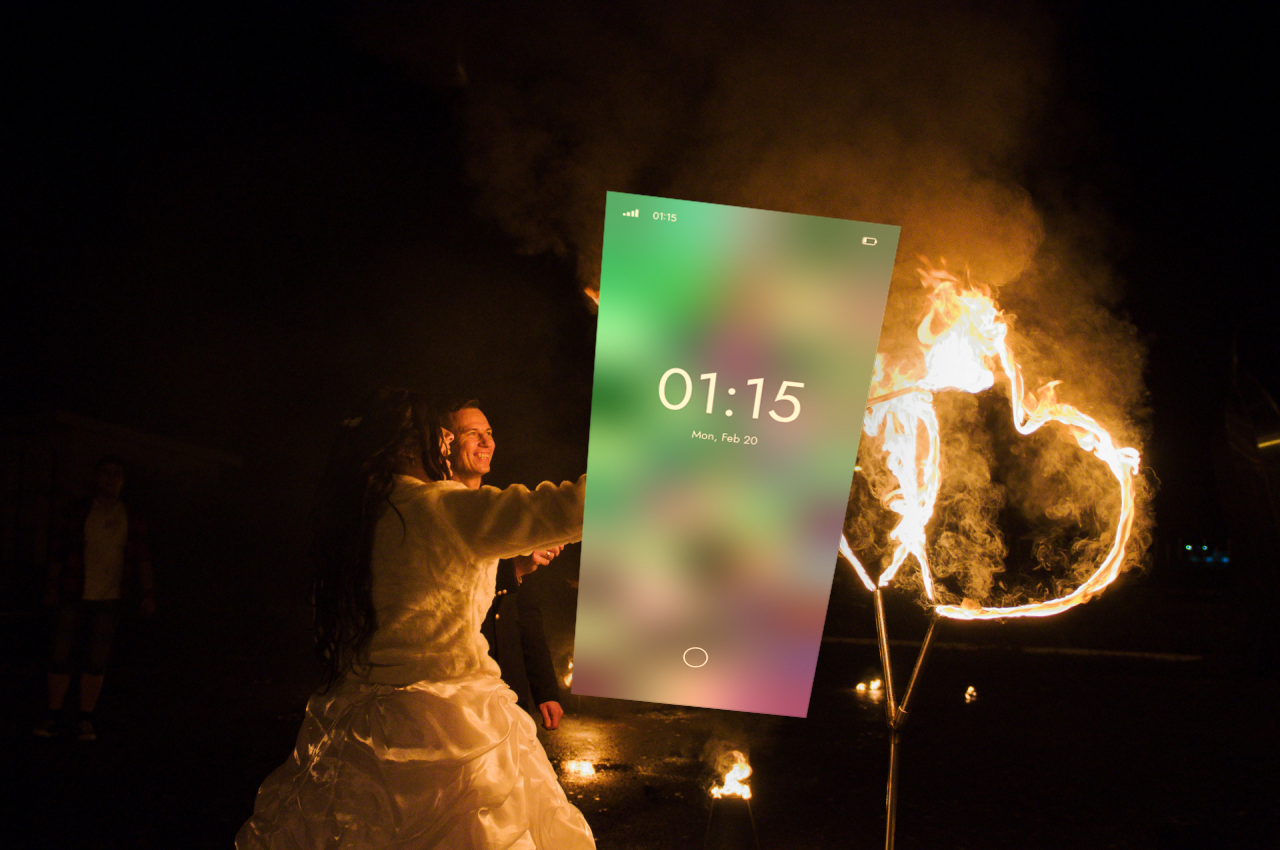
1 h 15 min
